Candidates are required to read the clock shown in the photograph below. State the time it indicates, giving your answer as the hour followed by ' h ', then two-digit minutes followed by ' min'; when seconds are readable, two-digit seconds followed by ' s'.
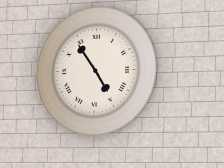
4 h 54 min
